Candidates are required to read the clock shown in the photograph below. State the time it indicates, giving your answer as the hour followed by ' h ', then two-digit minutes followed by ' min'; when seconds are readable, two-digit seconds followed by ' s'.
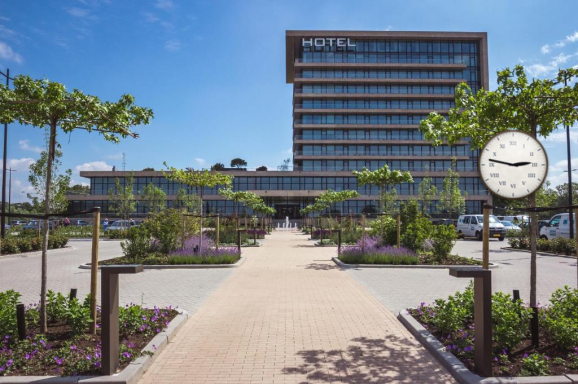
2 h 47 min
